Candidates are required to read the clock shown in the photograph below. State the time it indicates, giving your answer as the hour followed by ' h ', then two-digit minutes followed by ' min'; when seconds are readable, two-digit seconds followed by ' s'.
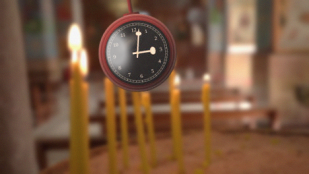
3 h 02 min
